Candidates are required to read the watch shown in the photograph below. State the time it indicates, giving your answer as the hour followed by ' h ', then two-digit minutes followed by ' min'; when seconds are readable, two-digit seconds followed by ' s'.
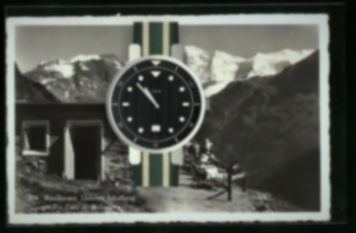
10 h 53 min
